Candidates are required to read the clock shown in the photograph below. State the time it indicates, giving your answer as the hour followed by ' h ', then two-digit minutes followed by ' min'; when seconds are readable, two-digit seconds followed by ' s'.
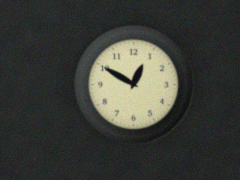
12 h 50 min
